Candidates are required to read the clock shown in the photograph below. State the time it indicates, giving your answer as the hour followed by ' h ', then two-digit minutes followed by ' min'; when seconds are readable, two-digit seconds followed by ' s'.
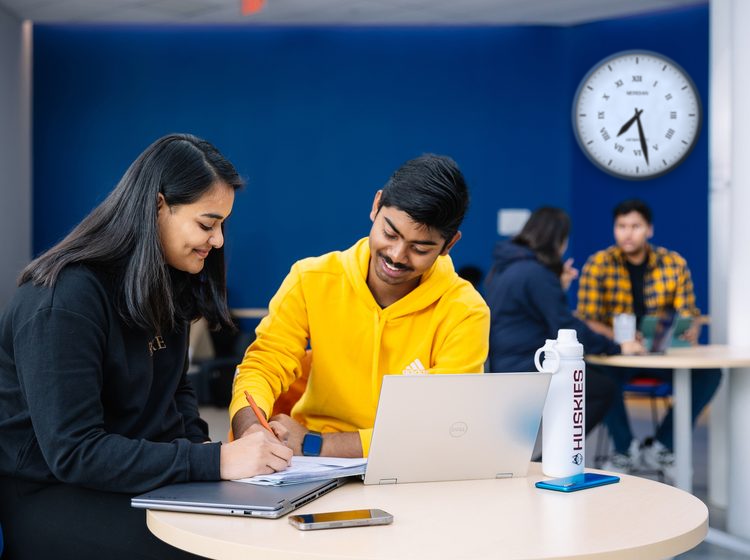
7 h 28 min
